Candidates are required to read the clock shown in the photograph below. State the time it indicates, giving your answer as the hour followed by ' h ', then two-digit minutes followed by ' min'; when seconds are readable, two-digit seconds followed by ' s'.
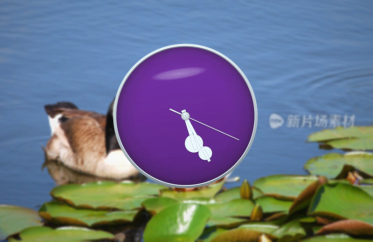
5 h 25 min 19 s
